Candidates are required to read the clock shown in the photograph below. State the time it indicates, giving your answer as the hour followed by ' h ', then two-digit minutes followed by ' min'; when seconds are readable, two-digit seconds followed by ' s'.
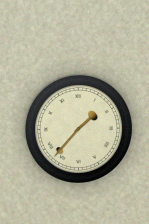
1 h 37 min
